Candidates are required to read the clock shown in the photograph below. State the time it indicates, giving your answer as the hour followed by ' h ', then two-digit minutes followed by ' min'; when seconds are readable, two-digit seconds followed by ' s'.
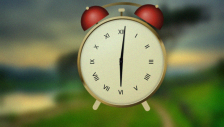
6 h 01 min
